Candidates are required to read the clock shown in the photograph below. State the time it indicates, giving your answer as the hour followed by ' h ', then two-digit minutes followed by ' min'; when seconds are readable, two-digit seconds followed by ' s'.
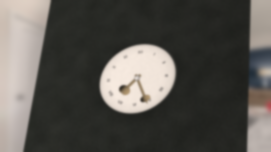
7 h 26 min
